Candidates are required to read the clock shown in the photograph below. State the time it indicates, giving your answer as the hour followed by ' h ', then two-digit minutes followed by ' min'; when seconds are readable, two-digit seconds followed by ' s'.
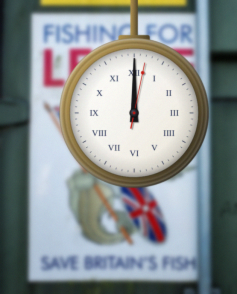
12 h 00 min 02 s
